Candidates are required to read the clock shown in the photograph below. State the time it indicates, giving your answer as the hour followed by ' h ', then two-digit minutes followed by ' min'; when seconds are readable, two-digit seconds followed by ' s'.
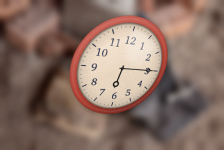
6 h 15 min
